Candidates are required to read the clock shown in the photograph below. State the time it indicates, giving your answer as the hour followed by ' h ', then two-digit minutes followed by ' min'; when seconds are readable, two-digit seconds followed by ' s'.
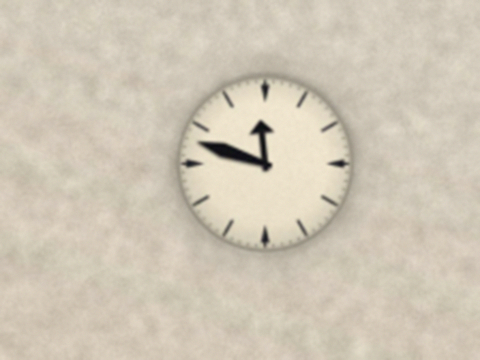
11 h 48 min
